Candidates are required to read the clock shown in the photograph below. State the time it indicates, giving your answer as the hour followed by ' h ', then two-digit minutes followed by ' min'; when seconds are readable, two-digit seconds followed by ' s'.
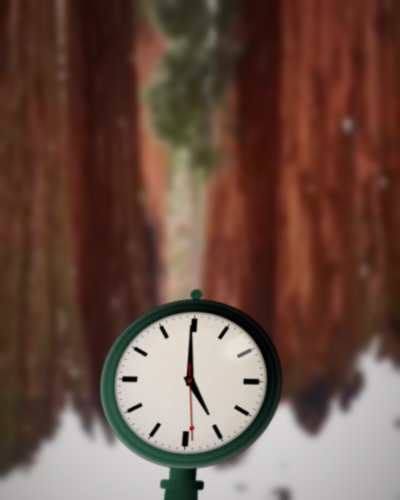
4 h 59 min 29 s
